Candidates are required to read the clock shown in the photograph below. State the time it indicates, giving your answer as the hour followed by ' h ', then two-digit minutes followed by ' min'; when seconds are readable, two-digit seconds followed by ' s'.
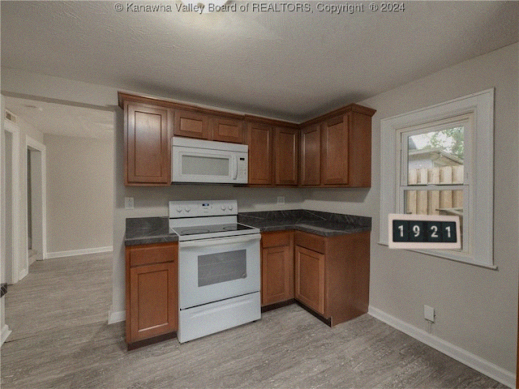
19 h 21 min
